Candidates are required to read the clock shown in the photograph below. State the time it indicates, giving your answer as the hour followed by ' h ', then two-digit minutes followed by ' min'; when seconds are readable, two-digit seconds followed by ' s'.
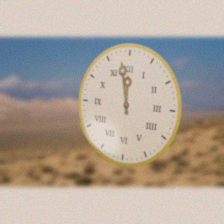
11 h 58 min
